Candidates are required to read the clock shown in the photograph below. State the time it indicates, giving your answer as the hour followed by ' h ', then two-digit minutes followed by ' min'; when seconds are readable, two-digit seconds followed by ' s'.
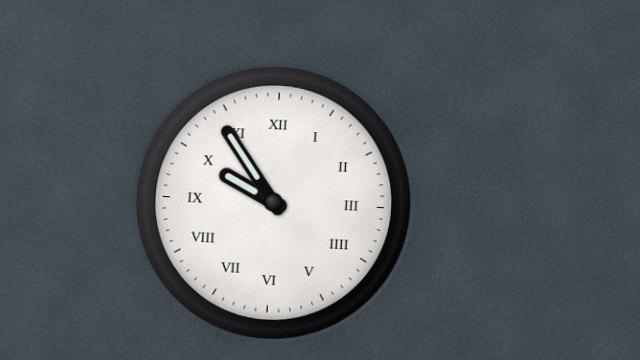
9 h 54 min
